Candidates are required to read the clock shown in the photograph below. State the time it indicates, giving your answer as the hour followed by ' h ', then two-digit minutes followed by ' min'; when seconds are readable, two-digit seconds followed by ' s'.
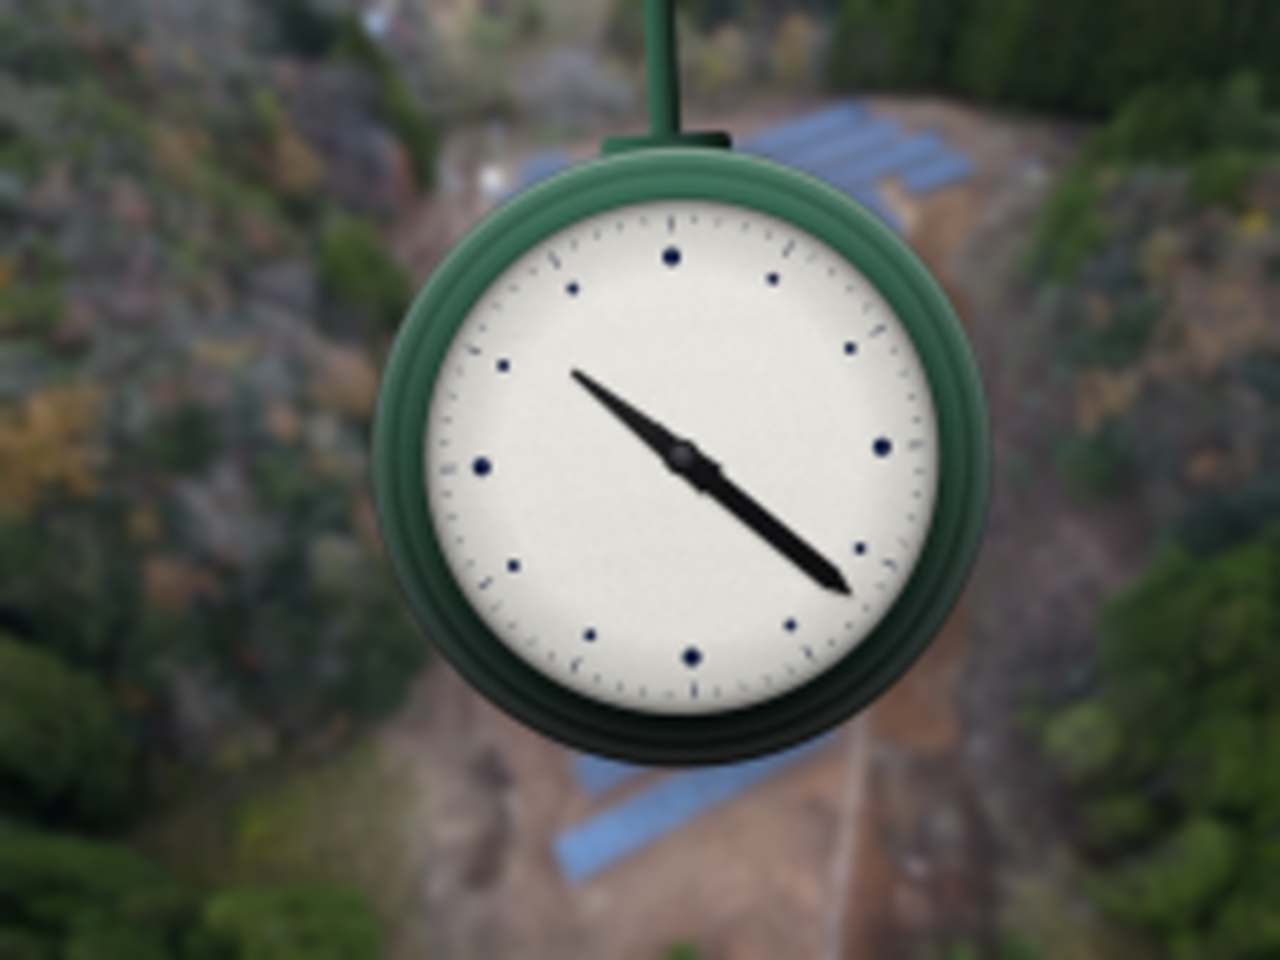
10 h 22 min
